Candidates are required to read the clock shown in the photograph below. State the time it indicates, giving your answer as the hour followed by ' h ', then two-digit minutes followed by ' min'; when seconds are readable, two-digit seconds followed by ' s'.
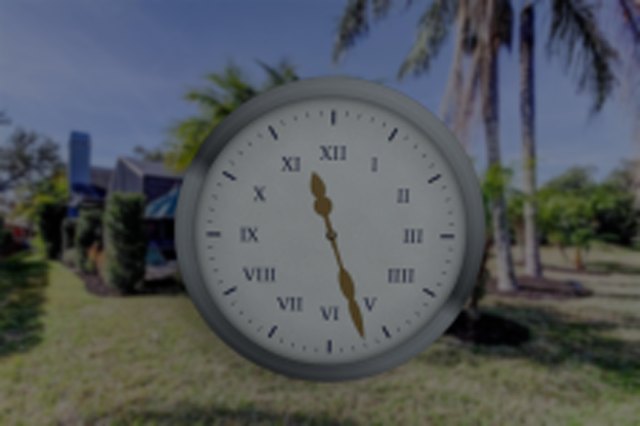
11 h 27 min
